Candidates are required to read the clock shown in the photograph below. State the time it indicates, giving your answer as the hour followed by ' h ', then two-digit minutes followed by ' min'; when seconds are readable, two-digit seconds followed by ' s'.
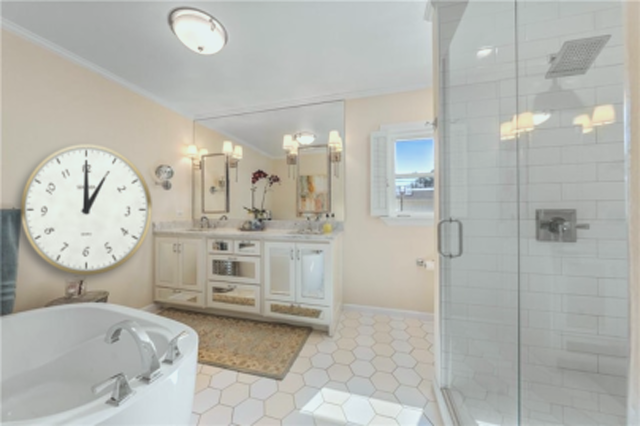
1 h 00 min
